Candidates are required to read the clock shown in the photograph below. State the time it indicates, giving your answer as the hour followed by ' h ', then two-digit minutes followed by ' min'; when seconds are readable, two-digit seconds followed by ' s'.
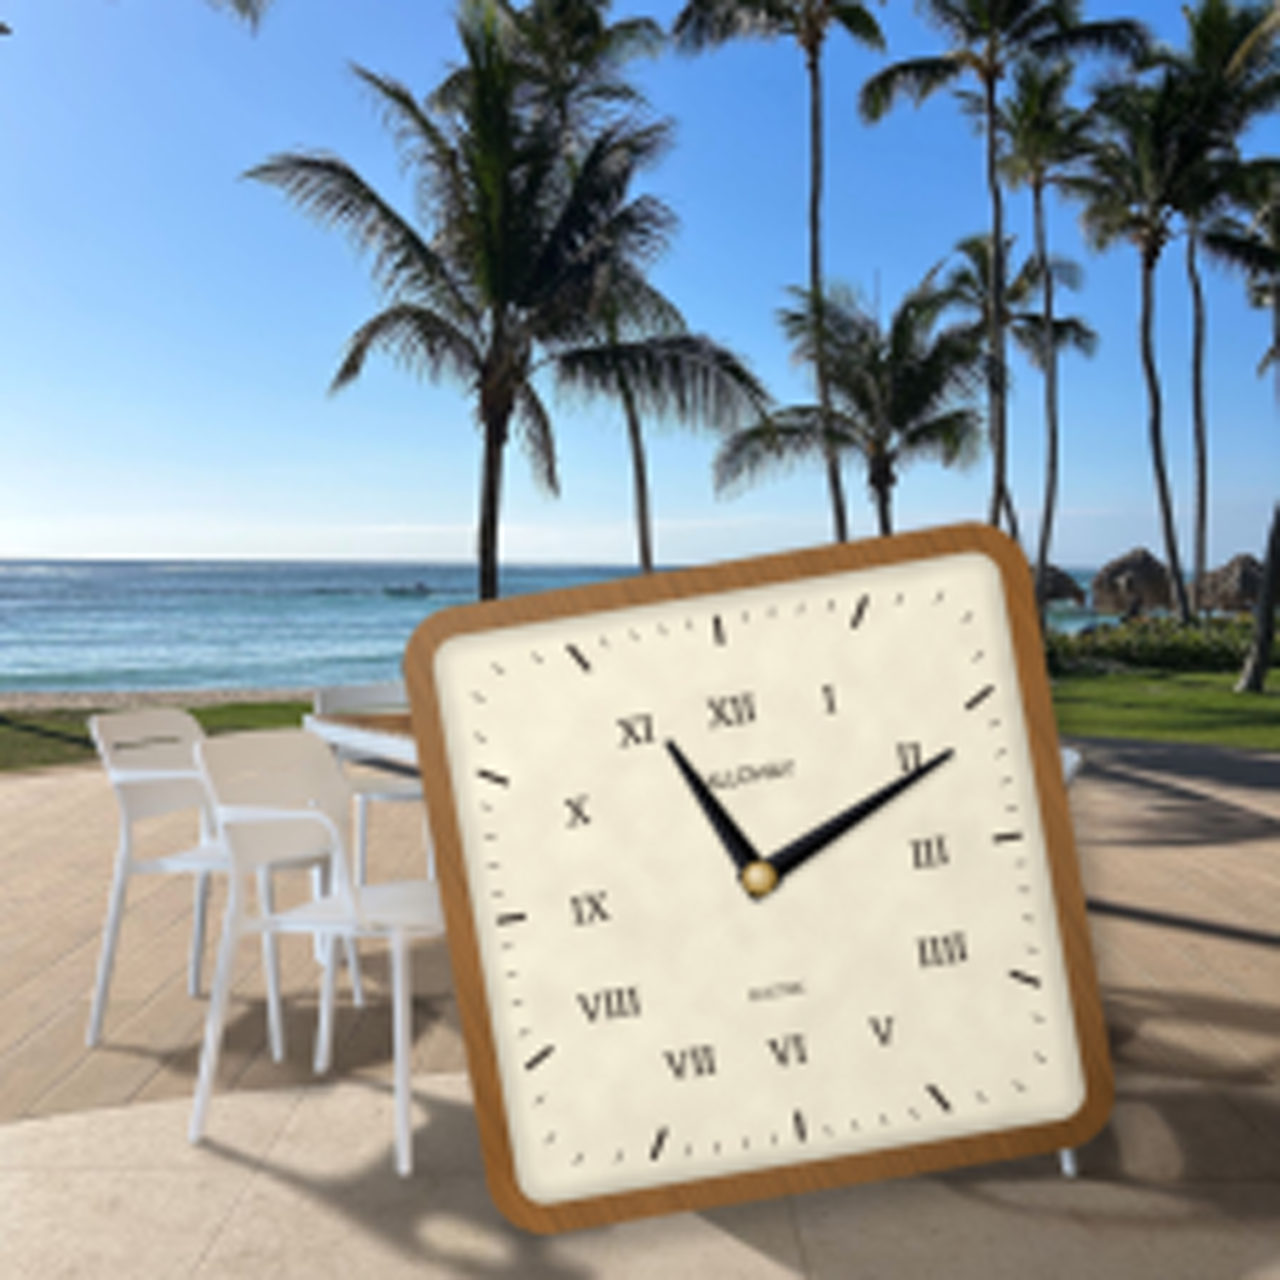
11 h 11 min
